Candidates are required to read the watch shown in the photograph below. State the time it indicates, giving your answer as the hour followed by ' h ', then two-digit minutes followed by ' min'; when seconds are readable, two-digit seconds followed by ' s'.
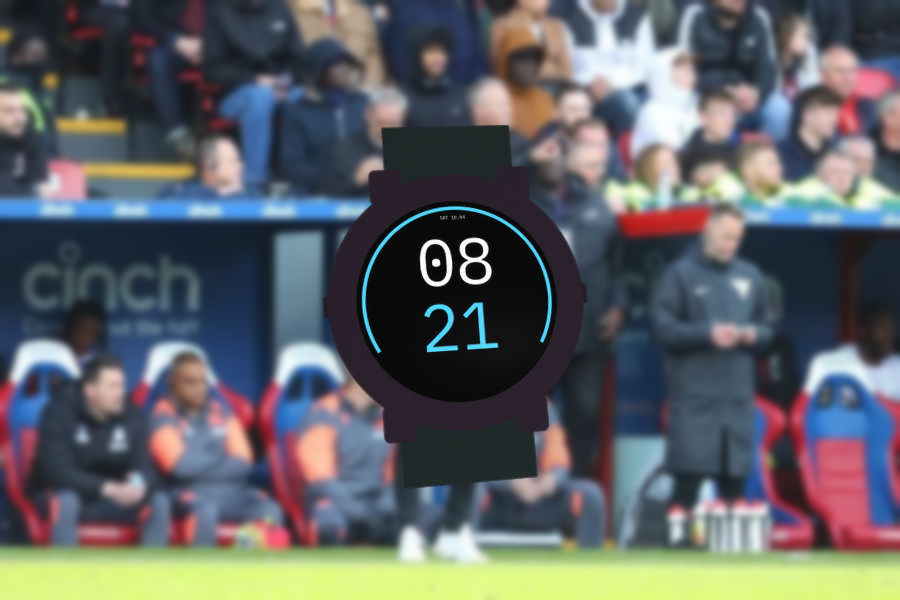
8 h 21 min
